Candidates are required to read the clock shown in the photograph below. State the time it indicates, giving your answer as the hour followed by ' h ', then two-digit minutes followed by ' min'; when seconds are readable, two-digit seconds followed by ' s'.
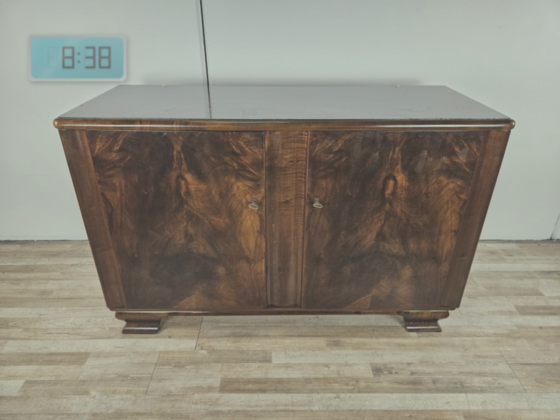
8 h 38 min
